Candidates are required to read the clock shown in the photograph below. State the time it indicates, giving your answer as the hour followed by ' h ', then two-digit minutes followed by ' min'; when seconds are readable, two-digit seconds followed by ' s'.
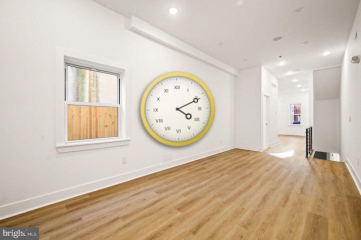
4 h 11 min
